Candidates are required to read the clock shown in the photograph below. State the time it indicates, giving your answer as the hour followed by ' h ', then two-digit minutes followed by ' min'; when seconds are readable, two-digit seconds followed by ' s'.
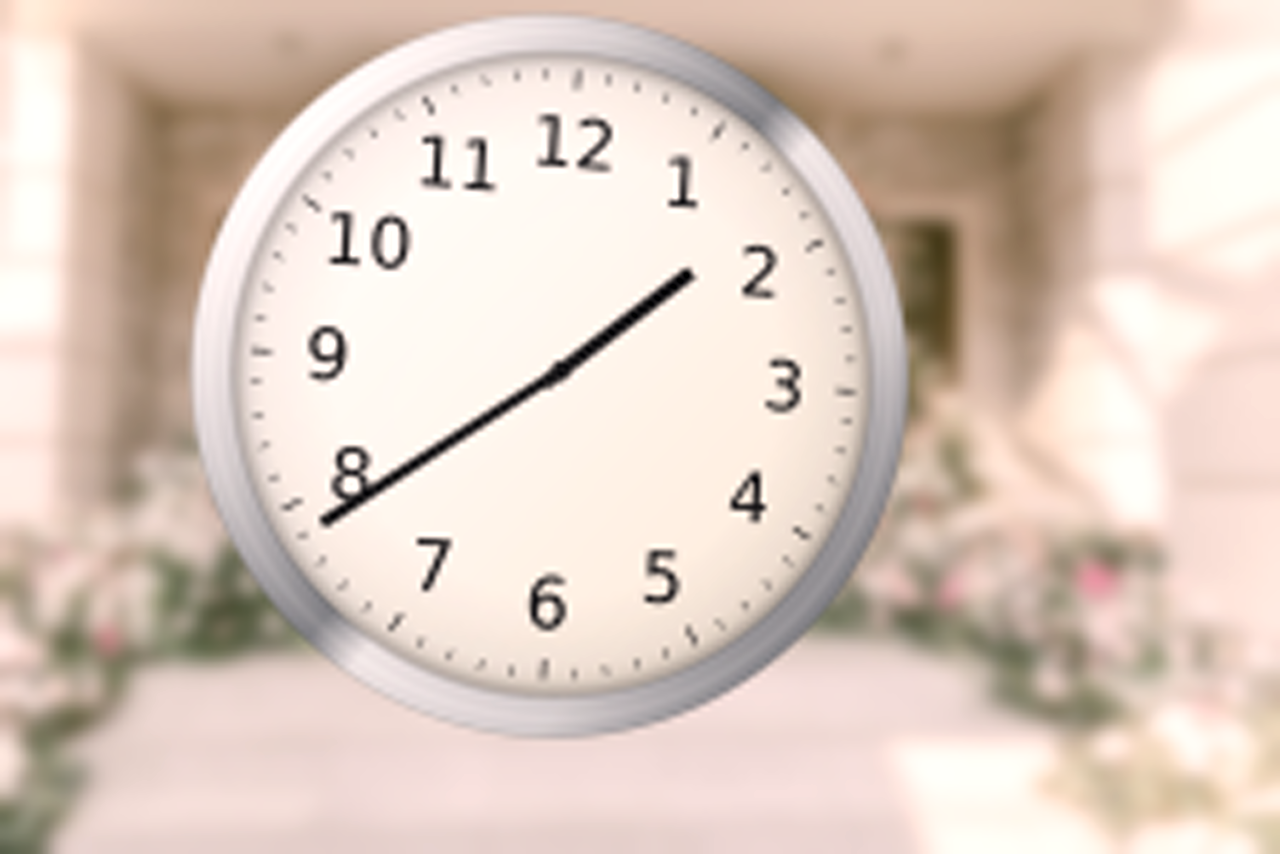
1 h 39 min
